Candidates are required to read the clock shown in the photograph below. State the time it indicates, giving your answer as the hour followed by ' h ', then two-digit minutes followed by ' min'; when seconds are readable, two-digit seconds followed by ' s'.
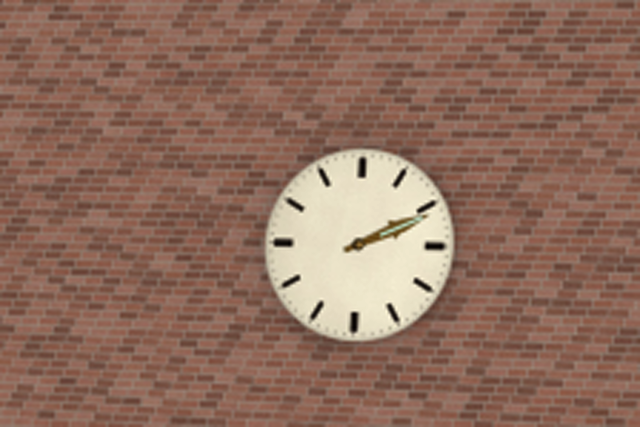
2 h 11 min
